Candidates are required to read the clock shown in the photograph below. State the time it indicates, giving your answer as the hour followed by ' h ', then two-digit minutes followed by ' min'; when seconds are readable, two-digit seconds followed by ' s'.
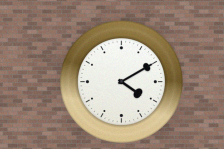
4 h 10 min
